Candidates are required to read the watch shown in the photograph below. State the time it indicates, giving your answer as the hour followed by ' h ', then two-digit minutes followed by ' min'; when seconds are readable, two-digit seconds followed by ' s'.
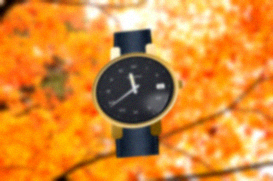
11 h 39 min
